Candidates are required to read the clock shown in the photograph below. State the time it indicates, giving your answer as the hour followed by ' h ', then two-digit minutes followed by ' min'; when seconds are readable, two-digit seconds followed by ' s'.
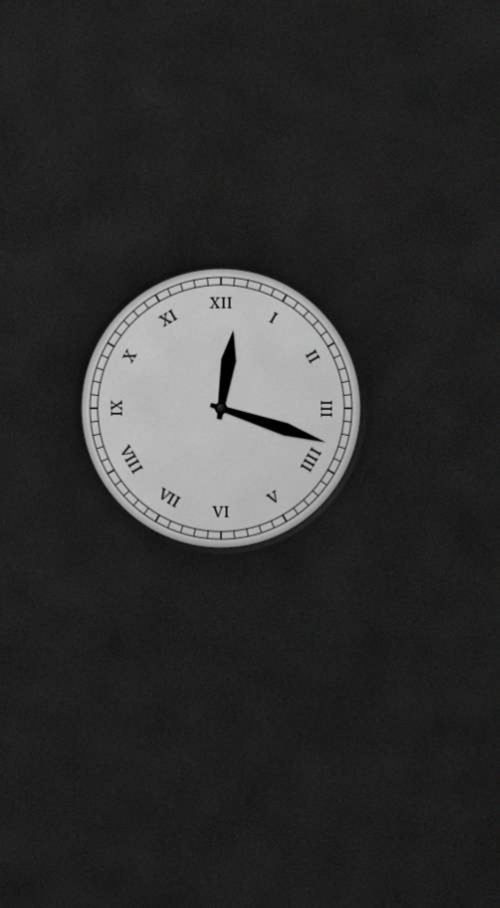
12 h 18 min
